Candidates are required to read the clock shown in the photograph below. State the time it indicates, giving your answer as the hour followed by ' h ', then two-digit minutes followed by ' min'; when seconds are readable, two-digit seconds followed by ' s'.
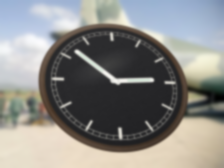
2 h 52 min
